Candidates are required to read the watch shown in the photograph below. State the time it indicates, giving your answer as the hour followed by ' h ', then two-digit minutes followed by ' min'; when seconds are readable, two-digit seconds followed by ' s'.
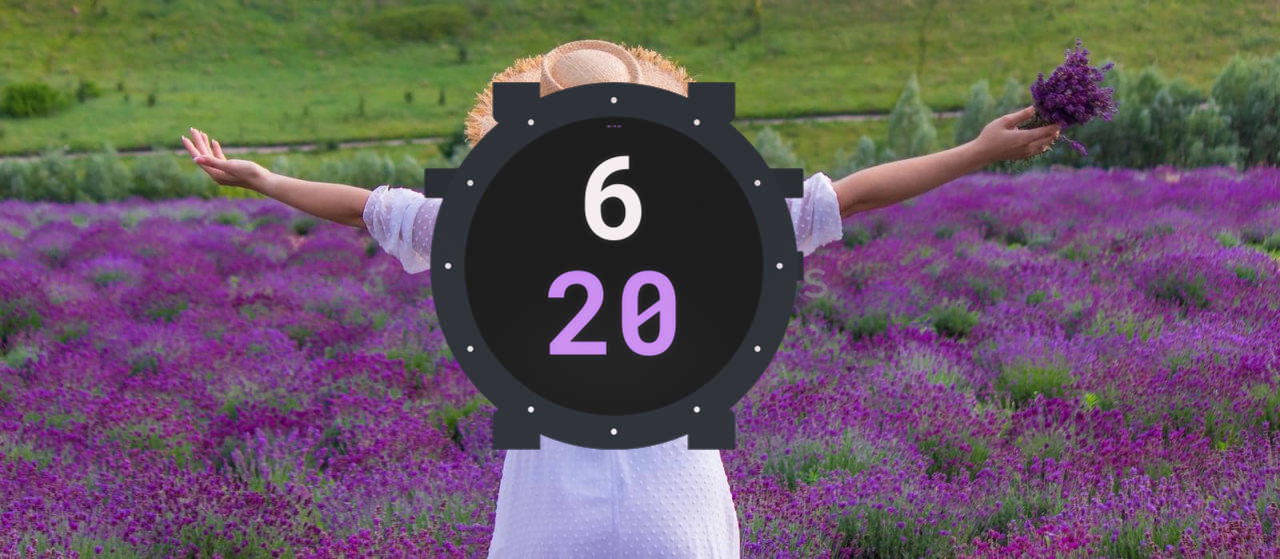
6 h 20 min
